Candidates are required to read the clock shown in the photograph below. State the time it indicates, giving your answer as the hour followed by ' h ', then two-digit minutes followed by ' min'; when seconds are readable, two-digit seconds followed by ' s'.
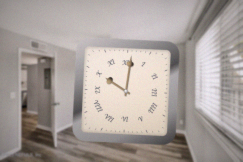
10 h 01 min
